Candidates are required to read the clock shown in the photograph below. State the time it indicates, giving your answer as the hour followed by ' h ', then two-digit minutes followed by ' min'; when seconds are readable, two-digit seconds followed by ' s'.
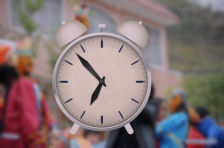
6 h 53 min
